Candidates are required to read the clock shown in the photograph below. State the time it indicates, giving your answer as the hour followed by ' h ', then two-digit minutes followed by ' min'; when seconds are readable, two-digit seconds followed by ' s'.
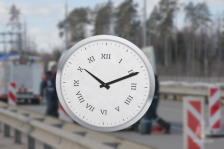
10 h 11 min
